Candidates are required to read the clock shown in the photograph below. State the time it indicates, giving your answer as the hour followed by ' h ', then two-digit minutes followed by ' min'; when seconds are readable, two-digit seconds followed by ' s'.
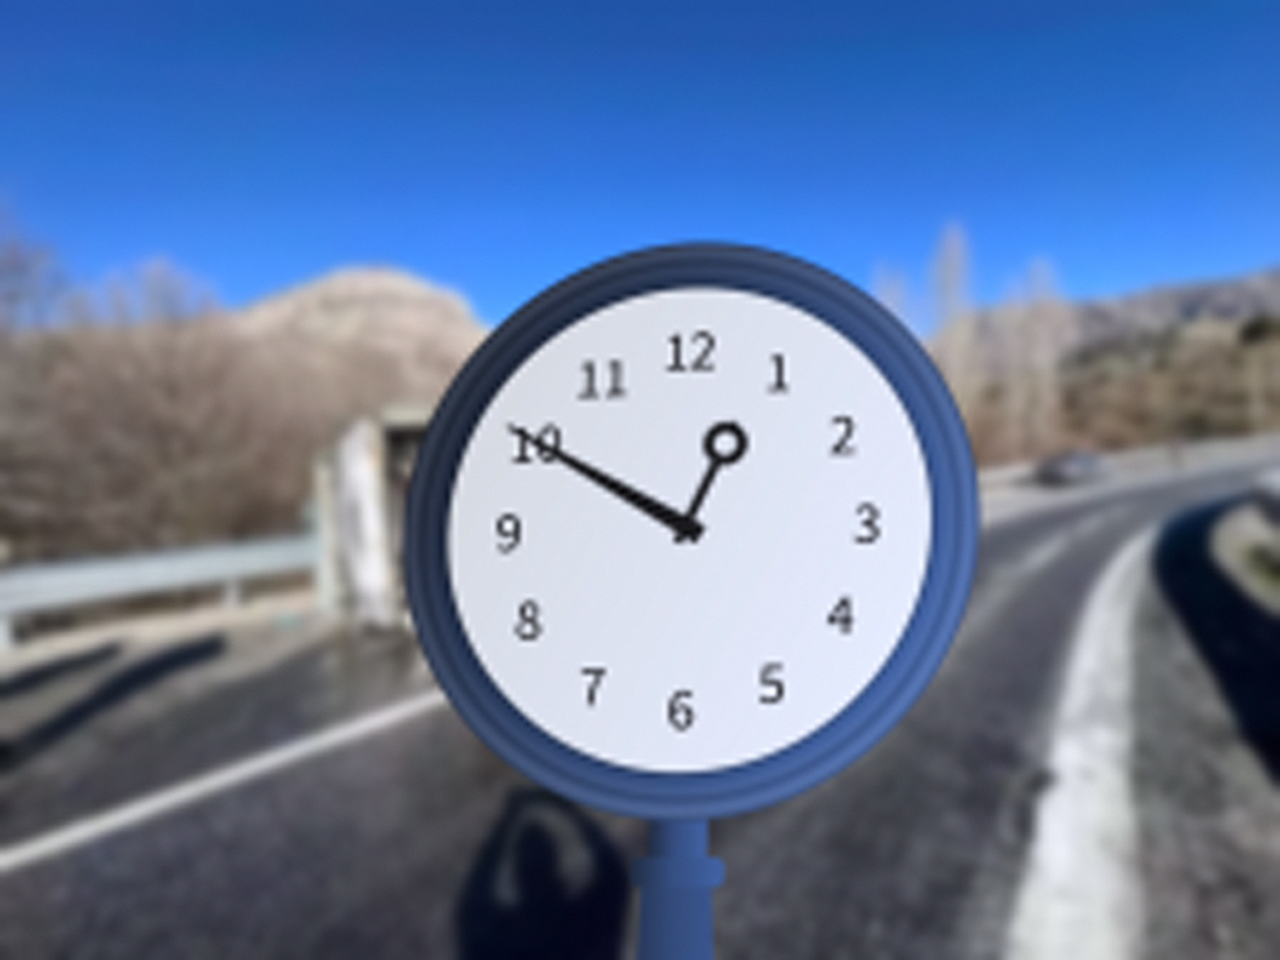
12 h 50 min
